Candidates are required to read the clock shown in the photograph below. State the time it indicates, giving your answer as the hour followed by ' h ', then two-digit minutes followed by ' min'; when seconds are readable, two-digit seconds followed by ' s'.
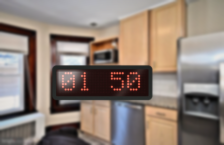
1 h 50 min
